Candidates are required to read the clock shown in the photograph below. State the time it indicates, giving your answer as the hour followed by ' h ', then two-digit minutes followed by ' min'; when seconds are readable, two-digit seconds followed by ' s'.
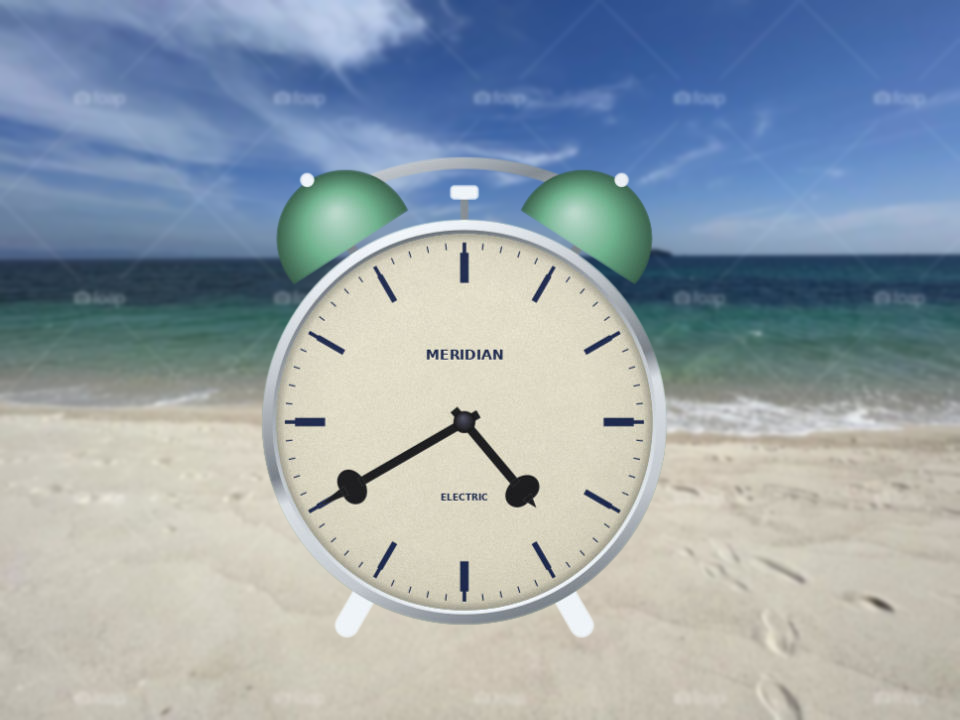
4 h 40 min
